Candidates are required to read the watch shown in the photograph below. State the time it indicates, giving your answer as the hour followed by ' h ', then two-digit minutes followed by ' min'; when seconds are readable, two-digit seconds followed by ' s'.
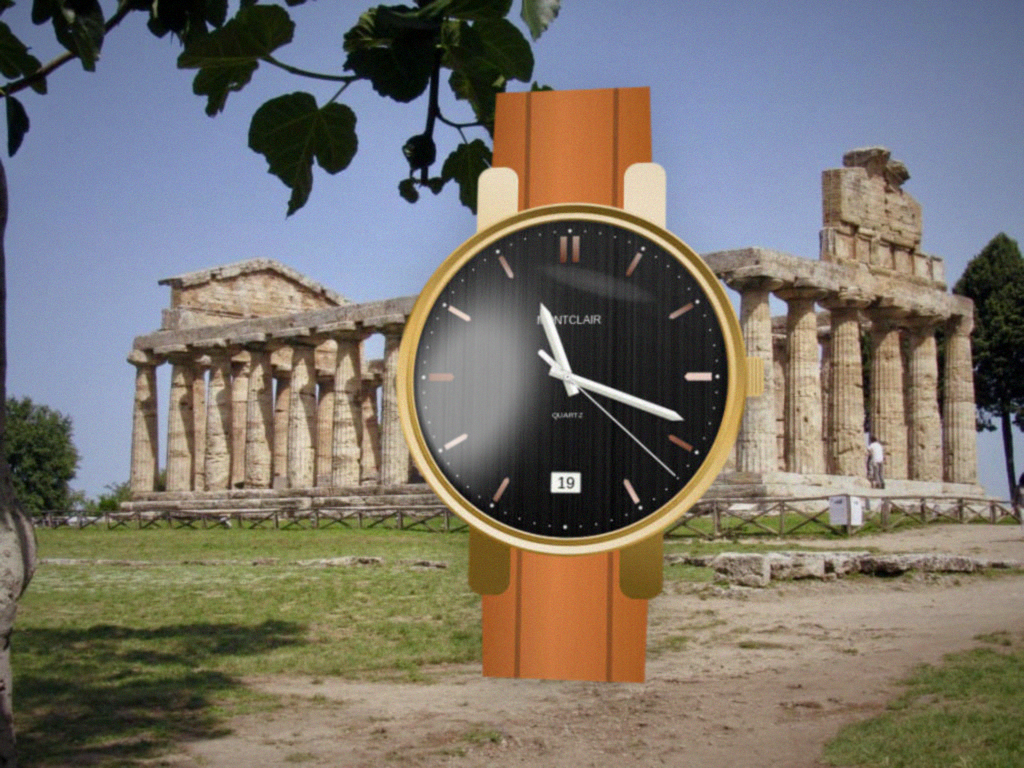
11 h 18 min 22 s
